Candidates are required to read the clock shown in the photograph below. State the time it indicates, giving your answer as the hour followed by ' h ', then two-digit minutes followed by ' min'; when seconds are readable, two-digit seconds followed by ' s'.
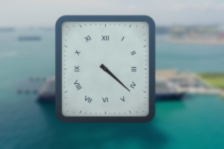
4 h 22 min
